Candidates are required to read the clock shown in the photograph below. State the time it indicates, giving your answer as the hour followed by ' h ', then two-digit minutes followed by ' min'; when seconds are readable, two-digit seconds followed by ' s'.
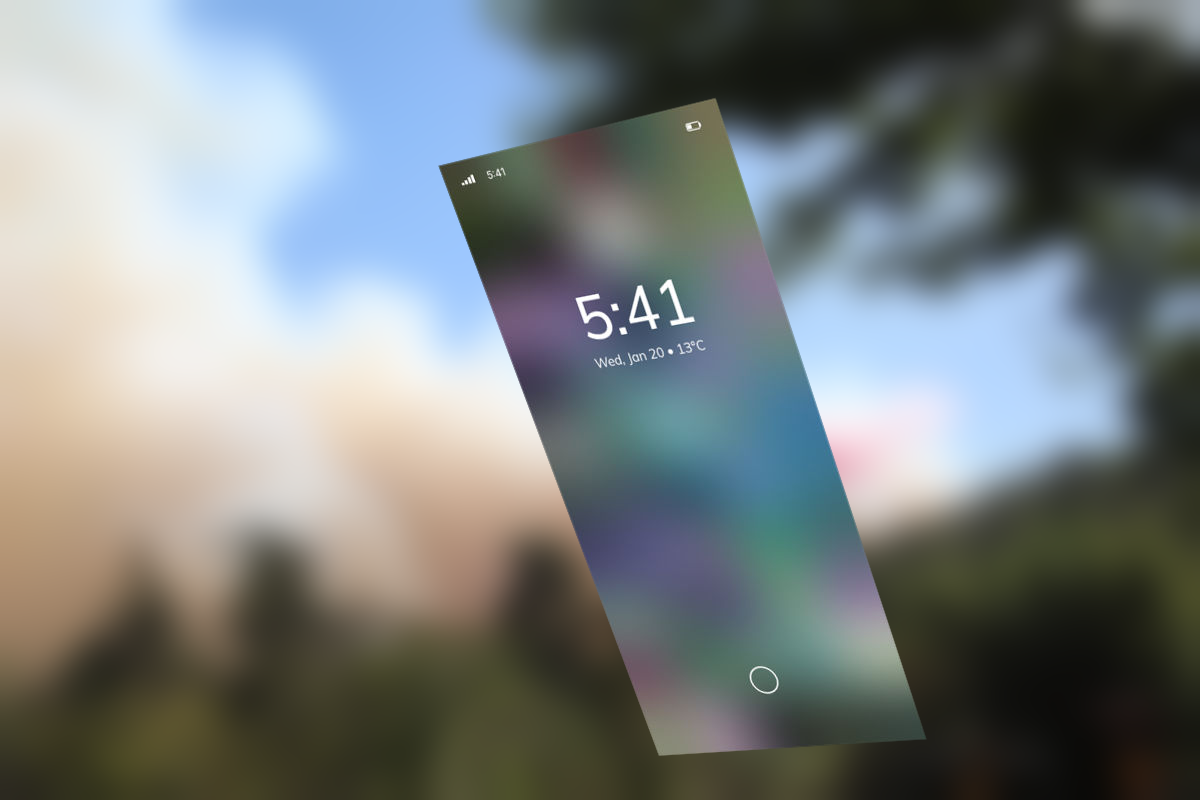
5 h 41 min
